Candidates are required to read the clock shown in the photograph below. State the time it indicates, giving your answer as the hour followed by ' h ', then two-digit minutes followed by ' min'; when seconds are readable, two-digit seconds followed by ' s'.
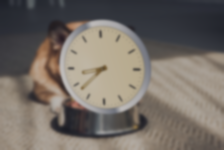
8 h 38 min
